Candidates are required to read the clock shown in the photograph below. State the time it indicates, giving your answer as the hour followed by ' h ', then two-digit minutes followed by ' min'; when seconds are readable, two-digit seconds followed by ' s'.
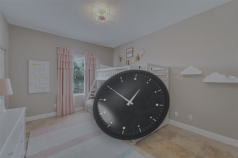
12 h 50 min
